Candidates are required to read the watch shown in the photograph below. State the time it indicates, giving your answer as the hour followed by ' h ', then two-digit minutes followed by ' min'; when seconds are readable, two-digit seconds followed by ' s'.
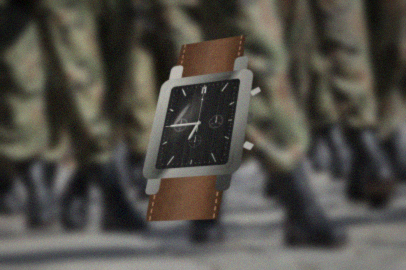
6 h 45 min
